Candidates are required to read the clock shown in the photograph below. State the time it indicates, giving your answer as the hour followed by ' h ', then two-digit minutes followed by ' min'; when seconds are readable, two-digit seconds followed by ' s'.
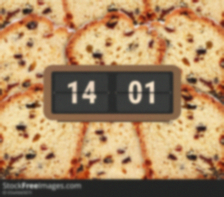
14 h 01 min
